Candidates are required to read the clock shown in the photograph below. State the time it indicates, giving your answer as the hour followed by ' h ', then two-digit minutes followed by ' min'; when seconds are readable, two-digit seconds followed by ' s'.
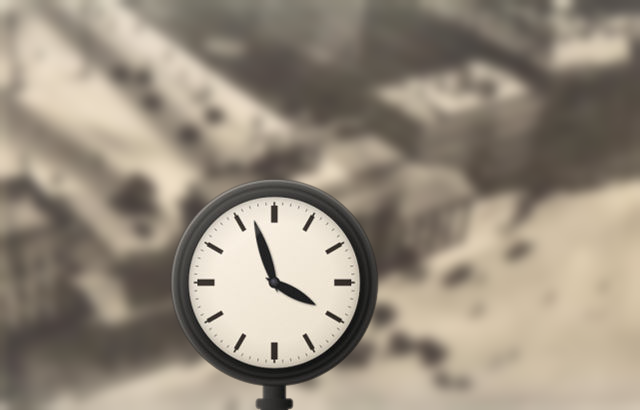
3 h 57 min
